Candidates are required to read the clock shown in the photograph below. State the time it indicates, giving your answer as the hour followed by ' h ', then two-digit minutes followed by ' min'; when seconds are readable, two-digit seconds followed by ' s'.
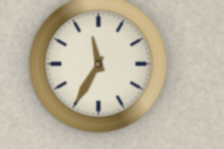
11 h 35 min
